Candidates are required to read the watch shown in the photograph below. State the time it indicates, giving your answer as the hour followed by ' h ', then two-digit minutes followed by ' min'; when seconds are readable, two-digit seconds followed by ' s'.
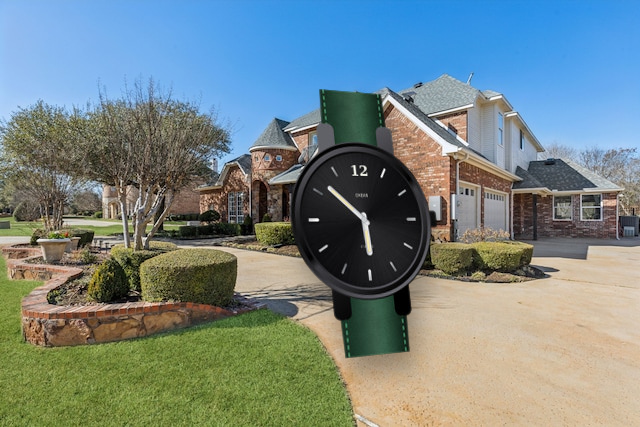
5 h 52 min
